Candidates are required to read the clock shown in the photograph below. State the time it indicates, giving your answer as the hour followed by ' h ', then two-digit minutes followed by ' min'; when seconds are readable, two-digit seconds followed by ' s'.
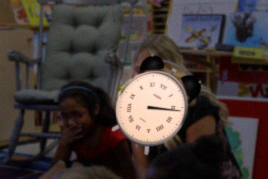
2 h 11 min
